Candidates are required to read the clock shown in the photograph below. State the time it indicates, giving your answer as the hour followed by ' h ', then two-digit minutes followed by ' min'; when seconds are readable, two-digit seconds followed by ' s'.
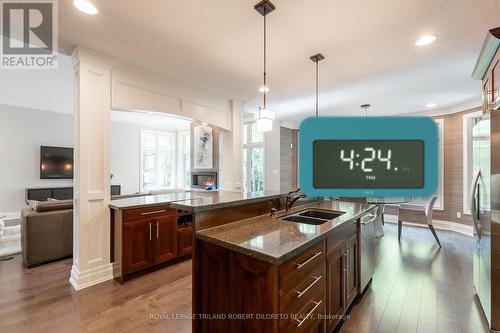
4 h 24 min
